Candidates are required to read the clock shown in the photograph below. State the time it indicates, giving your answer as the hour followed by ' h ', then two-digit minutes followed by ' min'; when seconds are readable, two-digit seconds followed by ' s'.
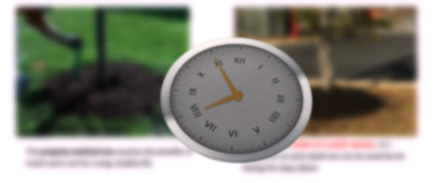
7 h 55 min
